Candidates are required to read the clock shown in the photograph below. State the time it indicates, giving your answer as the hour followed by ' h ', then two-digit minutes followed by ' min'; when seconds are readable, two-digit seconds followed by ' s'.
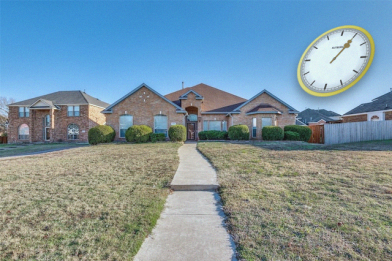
1 h 05 min
